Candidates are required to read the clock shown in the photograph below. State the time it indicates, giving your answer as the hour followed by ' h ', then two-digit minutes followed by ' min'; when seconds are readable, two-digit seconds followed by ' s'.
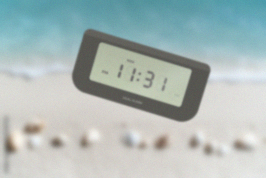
11 h 31 min
